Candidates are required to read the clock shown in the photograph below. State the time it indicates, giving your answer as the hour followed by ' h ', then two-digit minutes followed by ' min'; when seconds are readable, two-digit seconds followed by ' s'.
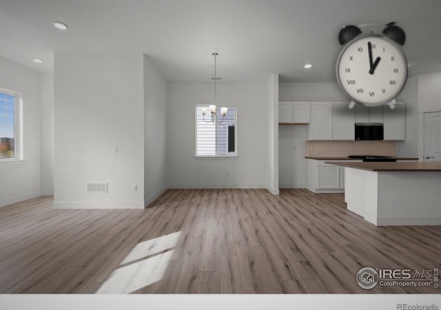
12 h 59 min
